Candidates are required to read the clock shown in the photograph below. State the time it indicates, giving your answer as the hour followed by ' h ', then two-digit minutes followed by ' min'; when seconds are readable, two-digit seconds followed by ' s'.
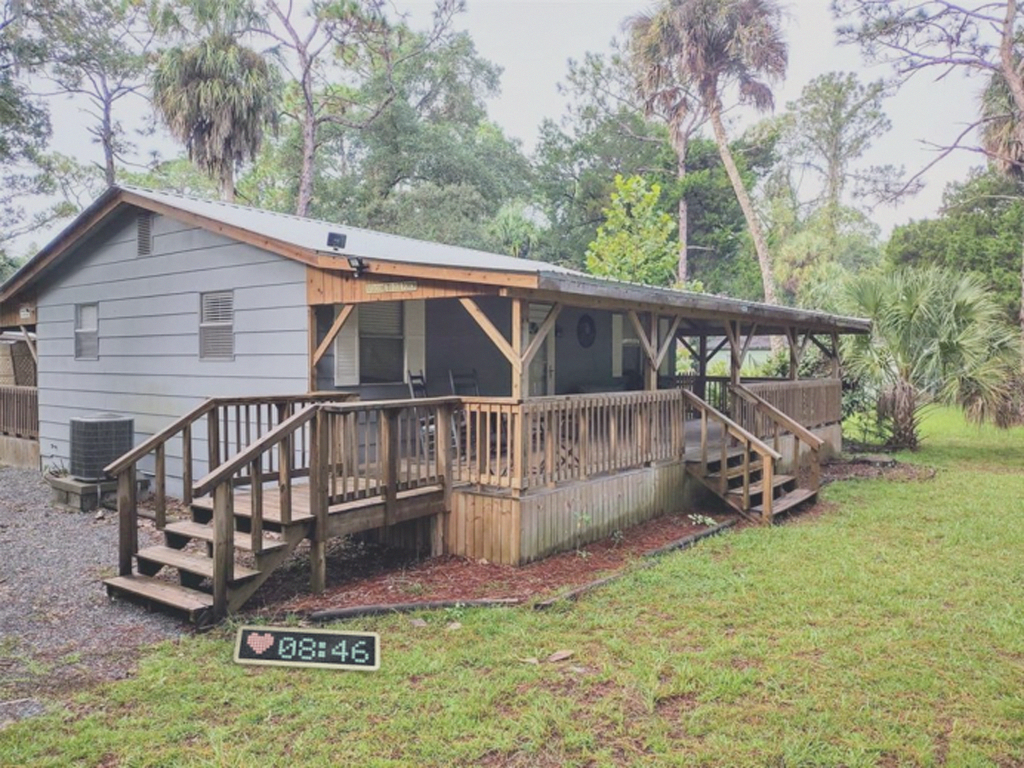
8 h 46 min
